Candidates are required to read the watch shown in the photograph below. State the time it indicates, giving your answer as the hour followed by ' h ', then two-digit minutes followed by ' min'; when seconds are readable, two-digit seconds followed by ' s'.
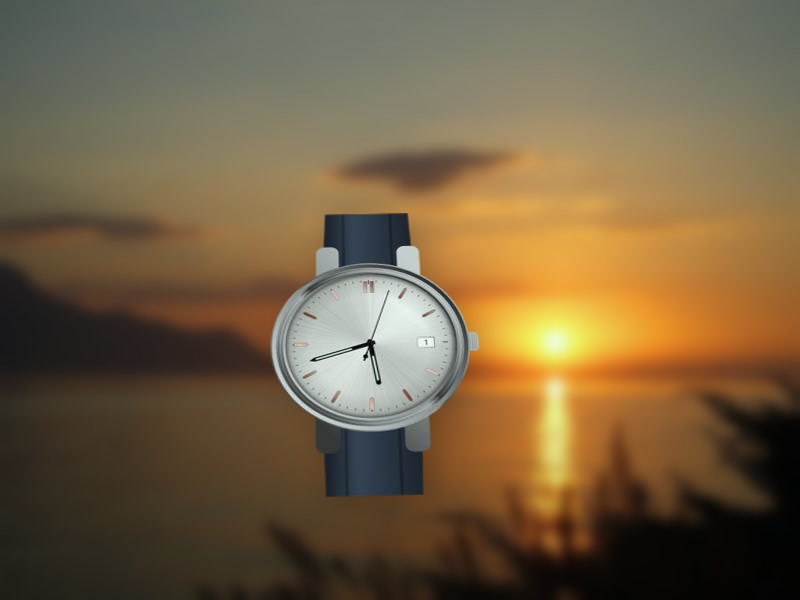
5 h 42 min 03 s
